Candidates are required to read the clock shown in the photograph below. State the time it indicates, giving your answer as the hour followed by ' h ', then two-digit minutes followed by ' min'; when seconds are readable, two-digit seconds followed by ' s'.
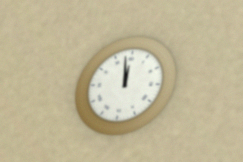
11 h 58 min
